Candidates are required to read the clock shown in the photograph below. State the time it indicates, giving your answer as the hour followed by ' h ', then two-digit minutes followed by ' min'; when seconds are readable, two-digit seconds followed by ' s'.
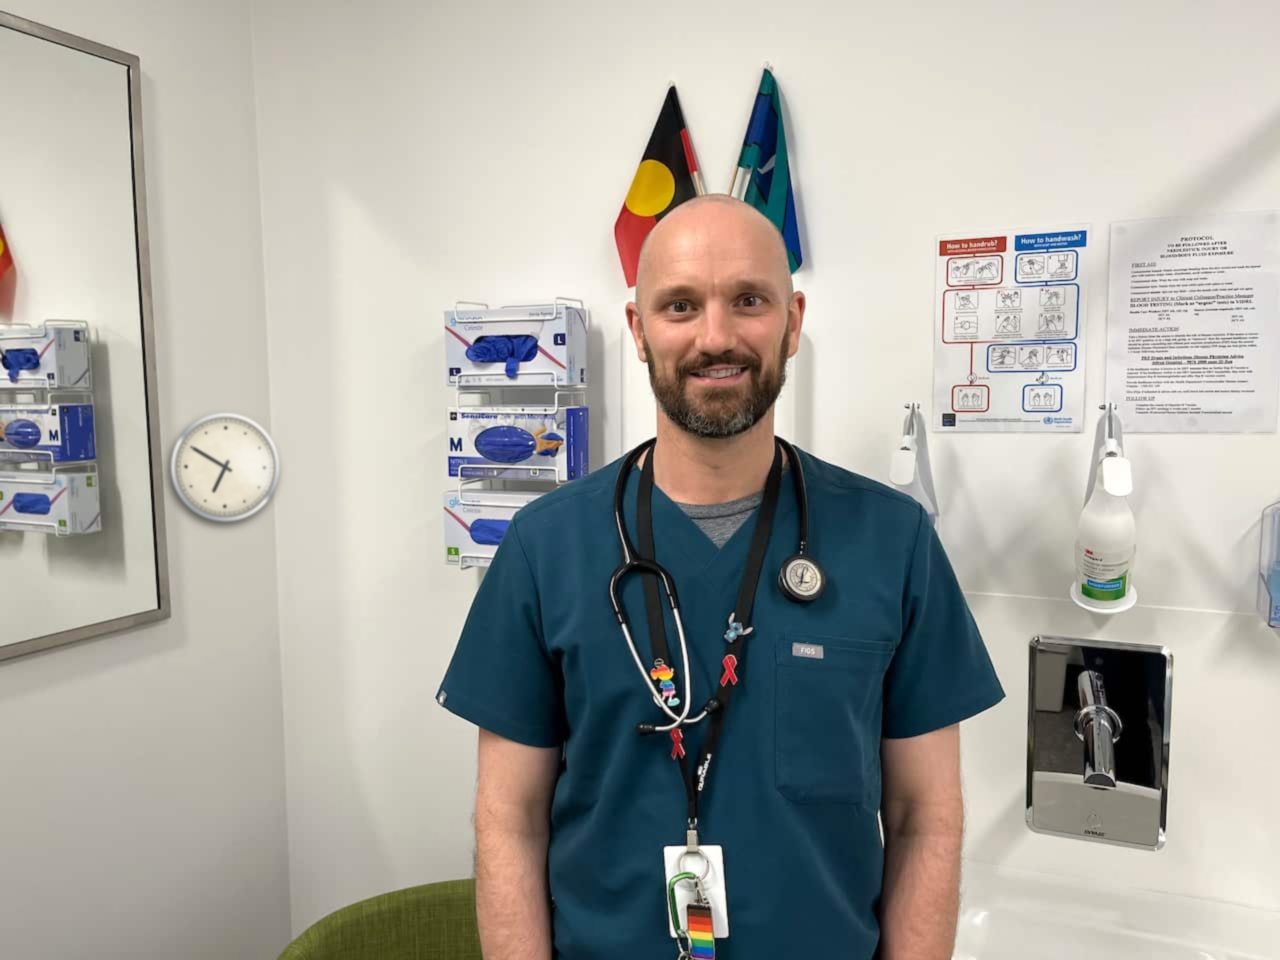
6 h 50 min
